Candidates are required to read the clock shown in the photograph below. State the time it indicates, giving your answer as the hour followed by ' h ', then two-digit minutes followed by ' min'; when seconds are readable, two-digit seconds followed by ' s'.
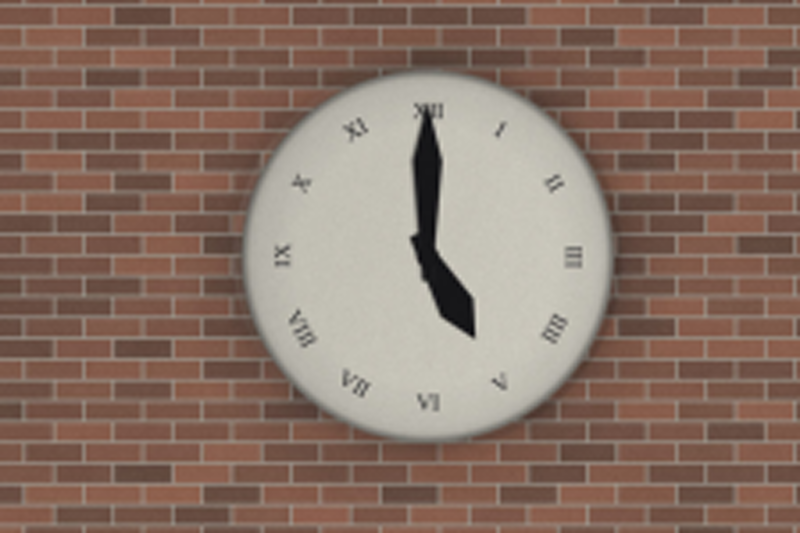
5 h 00 min
